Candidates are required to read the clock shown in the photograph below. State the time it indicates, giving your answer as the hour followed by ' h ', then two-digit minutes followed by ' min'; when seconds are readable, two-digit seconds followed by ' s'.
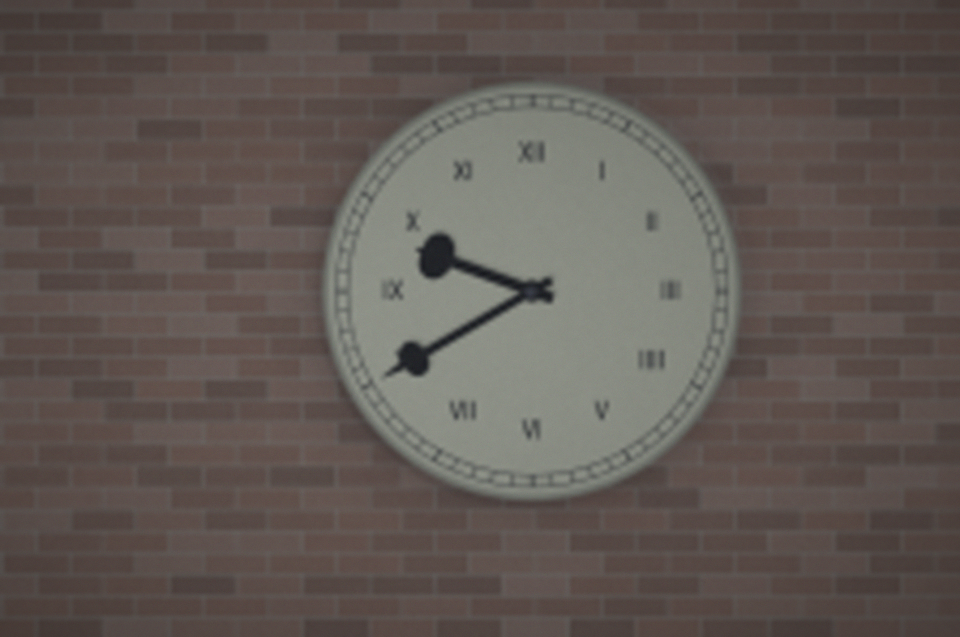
9 h 40 min
